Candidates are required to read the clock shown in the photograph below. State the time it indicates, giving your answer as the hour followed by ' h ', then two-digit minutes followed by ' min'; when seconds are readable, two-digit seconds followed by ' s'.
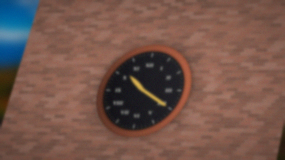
10 h 20 min
